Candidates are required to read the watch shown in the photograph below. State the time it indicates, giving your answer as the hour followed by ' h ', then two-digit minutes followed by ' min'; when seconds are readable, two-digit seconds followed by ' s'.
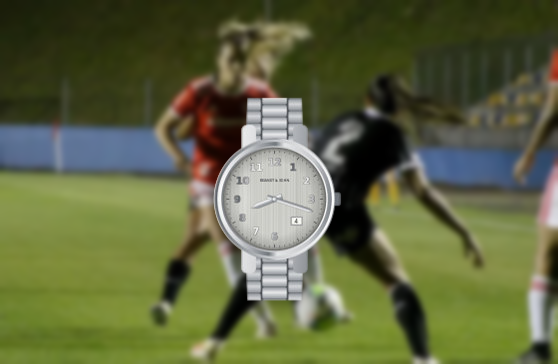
8 h 18 min
